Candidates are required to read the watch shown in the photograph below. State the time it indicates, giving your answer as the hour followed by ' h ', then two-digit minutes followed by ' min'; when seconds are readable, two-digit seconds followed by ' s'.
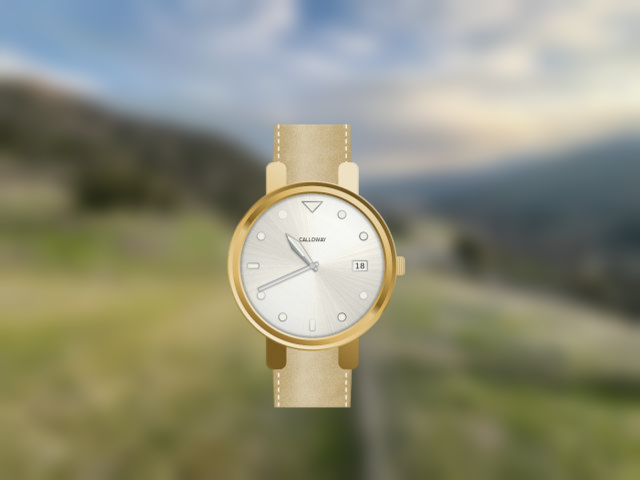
10 h 41 min
